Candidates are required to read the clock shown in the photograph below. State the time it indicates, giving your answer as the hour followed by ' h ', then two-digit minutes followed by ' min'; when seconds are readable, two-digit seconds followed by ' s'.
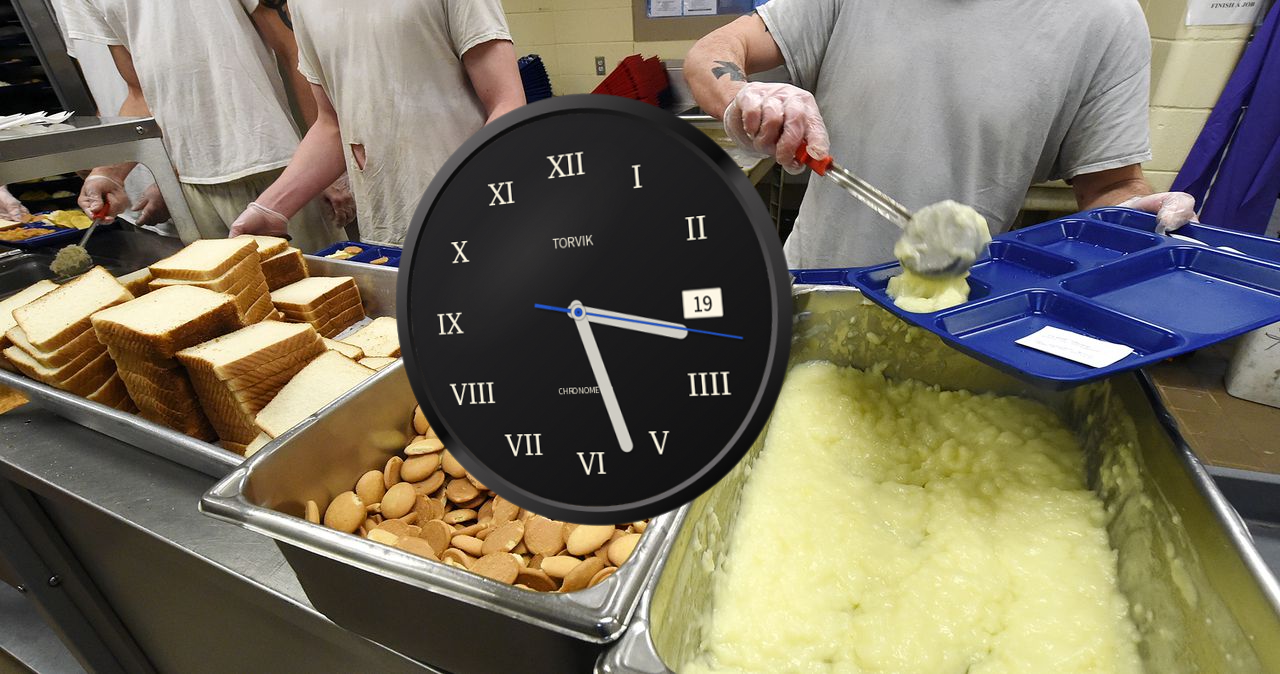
3 h 27 min 17 s
